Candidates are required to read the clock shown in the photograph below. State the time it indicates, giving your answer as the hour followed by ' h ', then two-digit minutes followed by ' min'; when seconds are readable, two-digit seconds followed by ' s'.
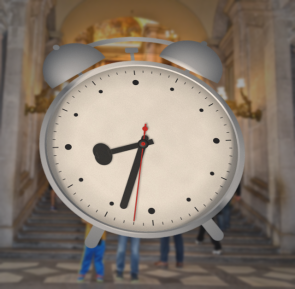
8 h 33 min 32 s
